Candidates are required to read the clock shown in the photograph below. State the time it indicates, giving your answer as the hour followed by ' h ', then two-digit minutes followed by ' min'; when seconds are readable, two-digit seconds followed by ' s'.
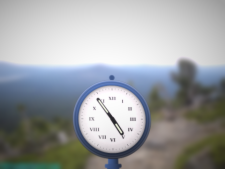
4 h 54 min
